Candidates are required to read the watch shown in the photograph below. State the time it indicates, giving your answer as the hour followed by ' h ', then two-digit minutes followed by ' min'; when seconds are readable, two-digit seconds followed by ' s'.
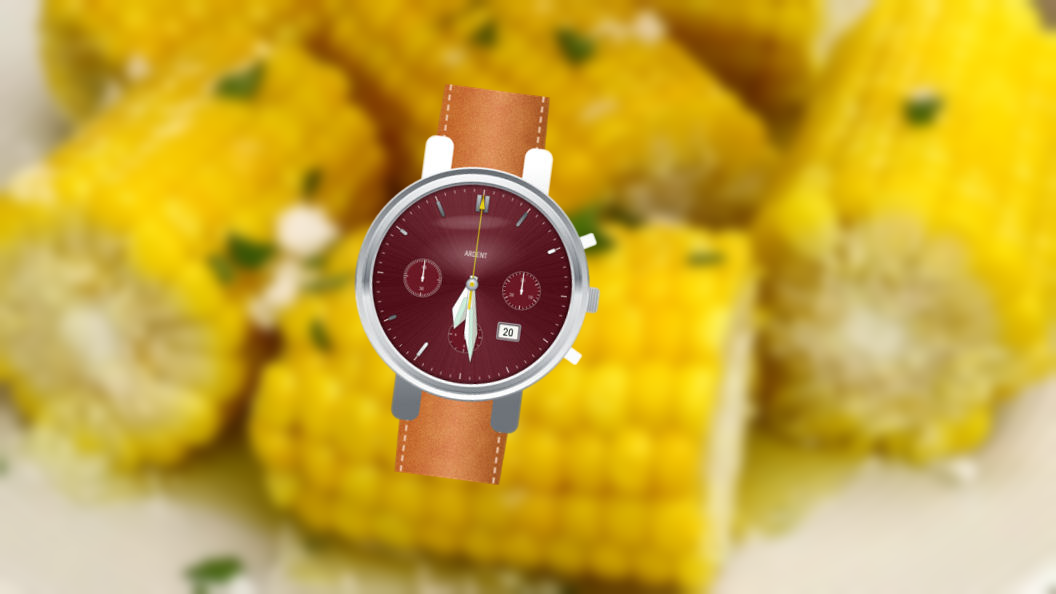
6 h 29 min
